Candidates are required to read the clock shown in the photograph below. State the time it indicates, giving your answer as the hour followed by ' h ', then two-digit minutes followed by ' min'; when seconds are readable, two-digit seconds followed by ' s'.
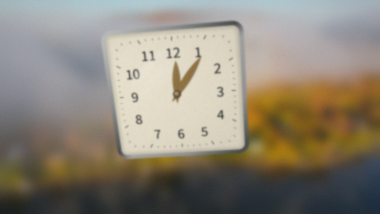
12 h 06 min
